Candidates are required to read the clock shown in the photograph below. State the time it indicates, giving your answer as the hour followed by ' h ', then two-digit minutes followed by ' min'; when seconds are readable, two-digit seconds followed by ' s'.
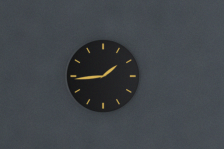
1 h 44 min
